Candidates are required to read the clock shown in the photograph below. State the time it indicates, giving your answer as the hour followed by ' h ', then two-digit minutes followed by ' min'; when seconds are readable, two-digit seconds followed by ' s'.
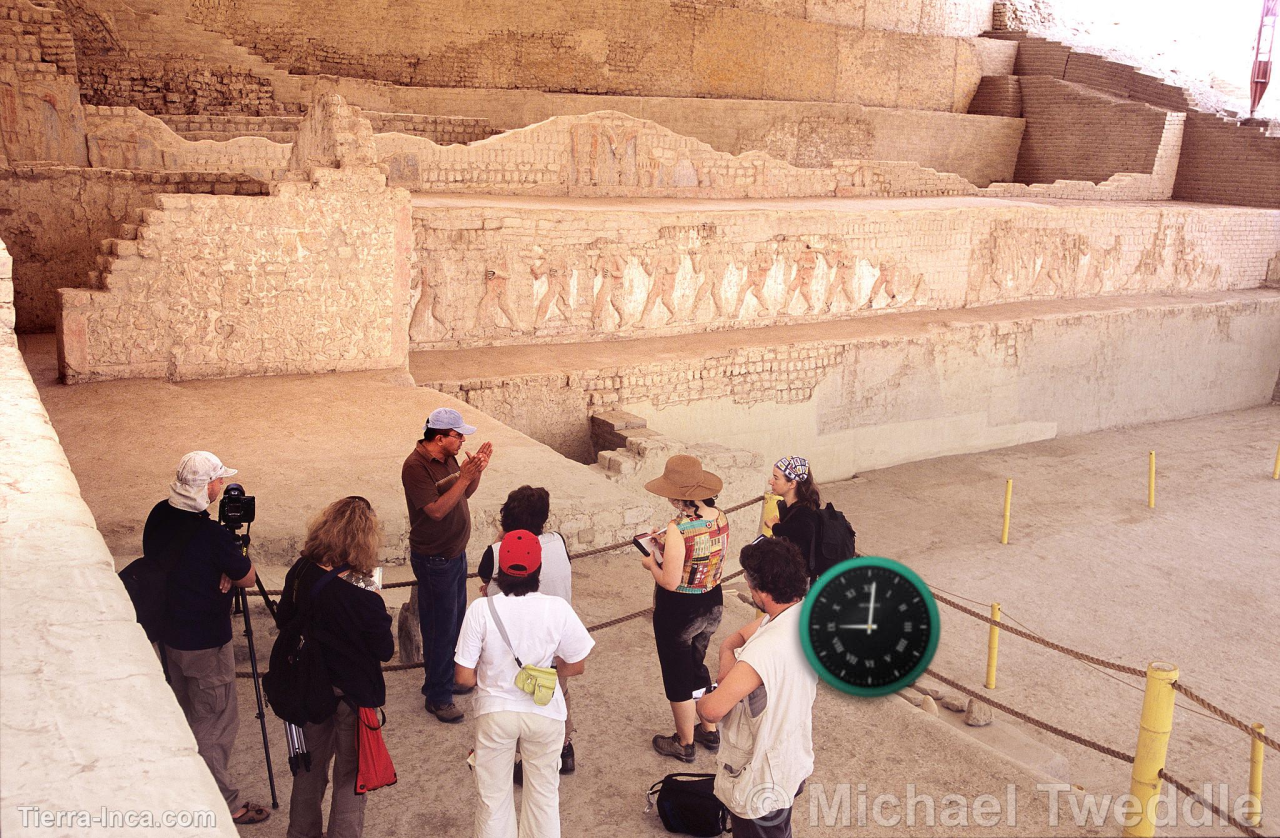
9 h 01 min
